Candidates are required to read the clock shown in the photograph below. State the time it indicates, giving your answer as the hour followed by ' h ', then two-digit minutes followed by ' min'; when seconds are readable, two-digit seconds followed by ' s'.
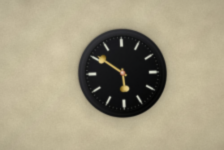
5 h 51 min
